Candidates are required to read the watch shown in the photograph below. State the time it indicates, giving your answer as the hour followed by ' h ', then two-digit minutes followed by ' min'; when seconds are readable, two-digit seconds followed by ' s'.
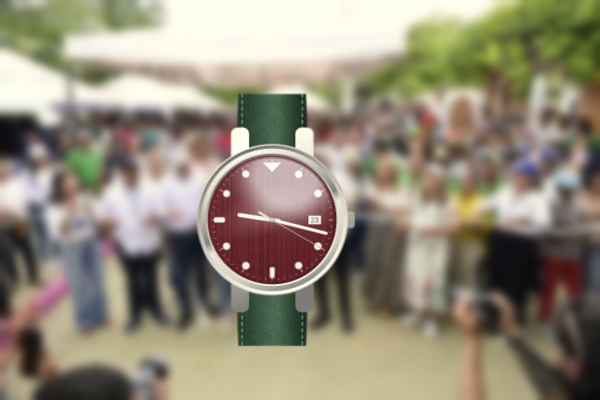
9 h 17 min 20 s
